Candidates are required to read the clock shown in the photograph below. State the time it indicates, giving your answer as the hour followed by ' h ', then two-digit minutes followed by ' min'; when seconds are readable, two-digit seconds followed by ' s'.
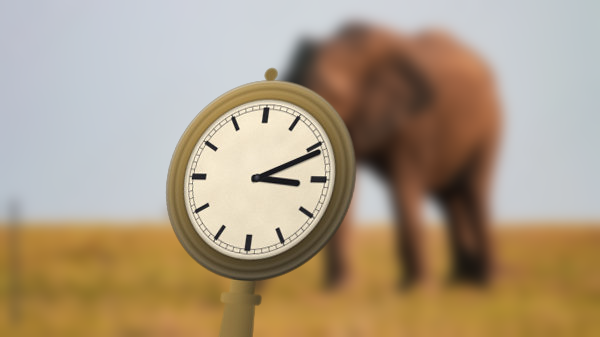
3 h 11 min
